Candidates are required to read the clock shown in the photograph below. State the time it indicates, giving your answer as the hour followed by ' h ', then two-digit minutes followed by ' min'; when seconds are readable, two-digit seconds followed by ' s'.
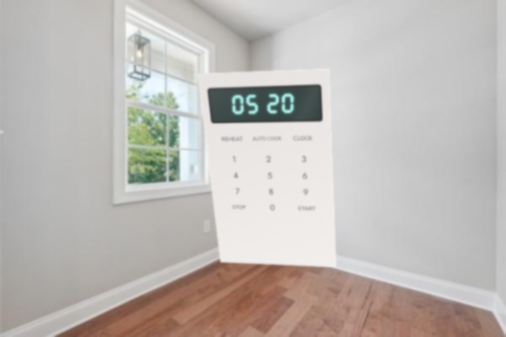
5 h 20 min
